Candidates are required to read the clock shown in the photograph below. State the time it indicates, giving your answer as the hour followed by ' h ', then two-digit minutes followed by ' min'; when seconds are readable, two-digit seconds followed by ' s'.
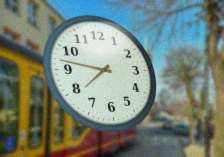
7 h 47 min
